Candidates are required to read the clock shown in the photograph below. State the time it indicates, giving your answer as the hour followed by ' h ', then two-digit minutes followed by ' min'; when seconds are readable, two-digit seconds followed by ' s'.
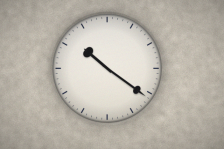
10 h 21 min
